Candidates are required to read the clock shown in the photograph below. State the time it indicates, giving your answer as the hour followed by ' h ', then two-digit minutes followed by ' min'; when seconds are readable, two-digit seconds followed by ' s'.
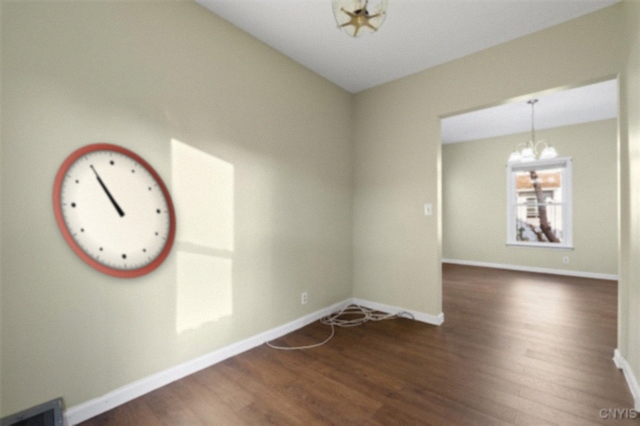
10 h 55 min
